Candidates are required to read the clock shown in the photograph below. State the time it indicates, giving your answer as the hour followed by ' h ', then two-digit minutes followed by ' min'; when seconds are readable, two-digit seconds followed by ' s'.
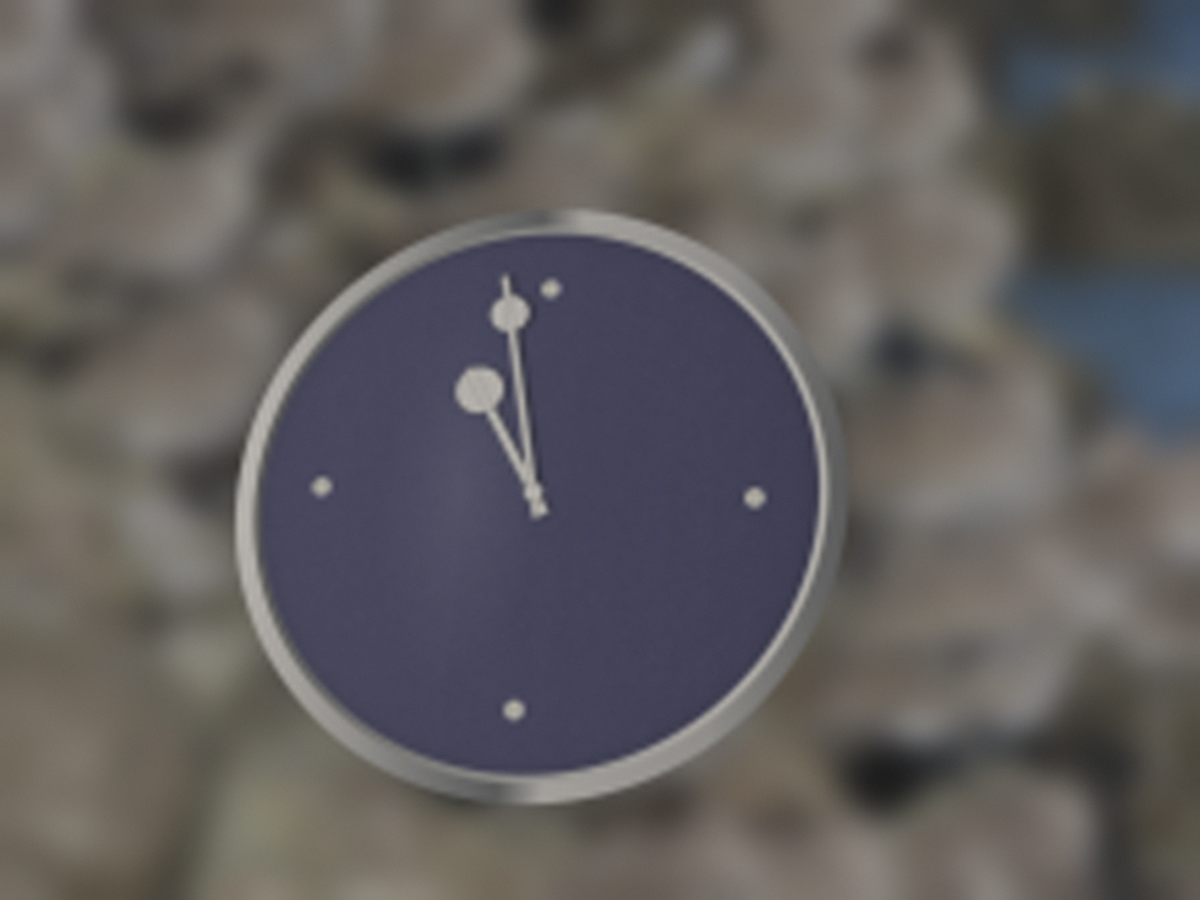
10 h 58 min
